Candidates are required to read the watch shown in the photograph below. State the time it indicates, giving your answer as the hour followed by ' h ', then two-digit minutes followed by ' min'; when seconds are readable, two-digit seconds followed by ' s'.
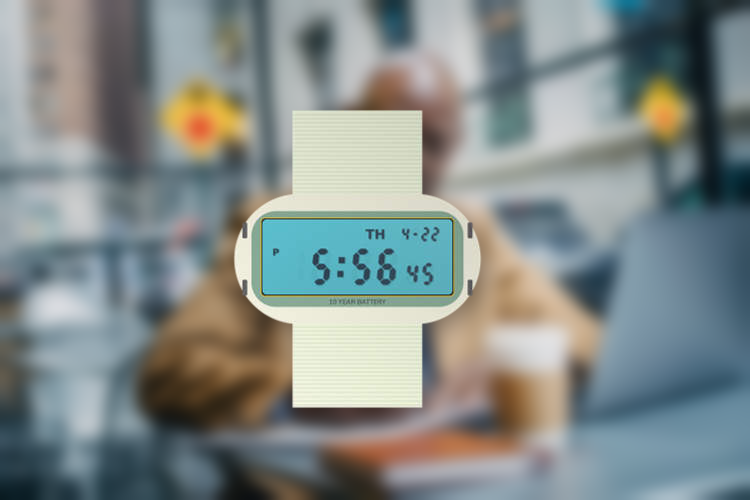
5 h 56 min 45 s
